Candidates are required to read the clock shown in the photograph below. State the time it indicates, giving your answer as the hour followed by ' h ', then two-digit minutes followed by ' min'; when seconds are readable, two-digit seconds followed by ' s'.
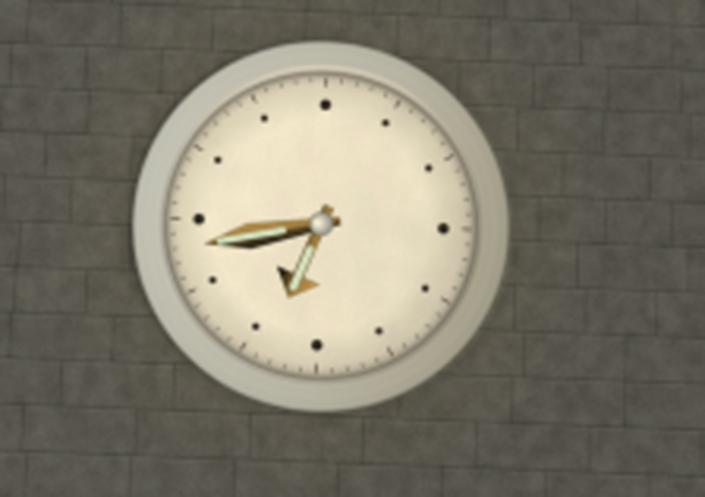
6 h 43 min
